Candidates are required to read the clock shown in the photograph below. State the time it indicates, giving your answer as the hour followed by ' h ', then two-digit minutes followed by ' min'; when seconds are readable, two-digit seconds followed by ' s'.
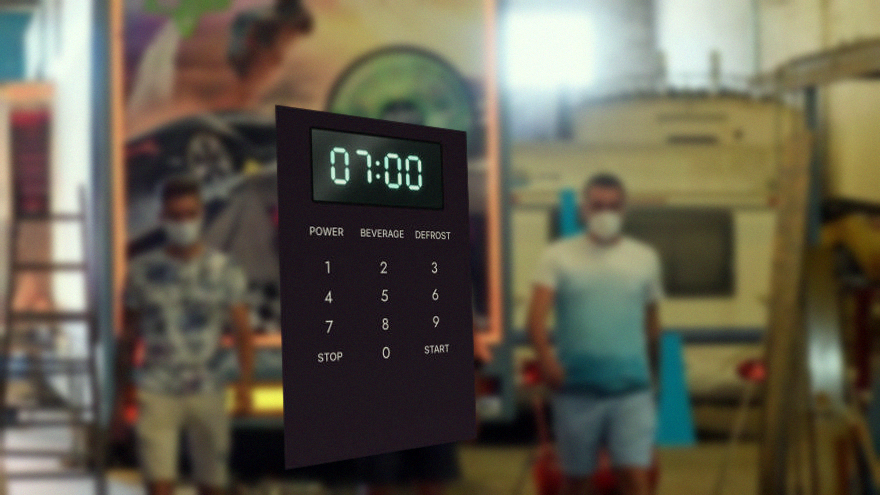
7 h 00 min
